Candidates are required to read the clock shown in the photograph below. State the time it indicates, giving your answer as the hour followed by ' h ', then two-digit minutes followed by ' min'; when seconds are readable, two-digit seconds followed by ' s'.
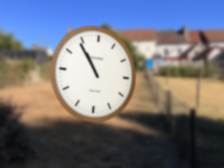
10 h 54 min
